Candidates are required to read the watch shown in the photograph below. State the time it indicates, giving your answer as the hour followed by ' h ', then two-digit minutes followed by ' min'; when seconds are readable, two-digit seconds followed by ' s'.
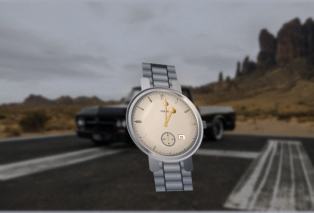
1 h 01 min
